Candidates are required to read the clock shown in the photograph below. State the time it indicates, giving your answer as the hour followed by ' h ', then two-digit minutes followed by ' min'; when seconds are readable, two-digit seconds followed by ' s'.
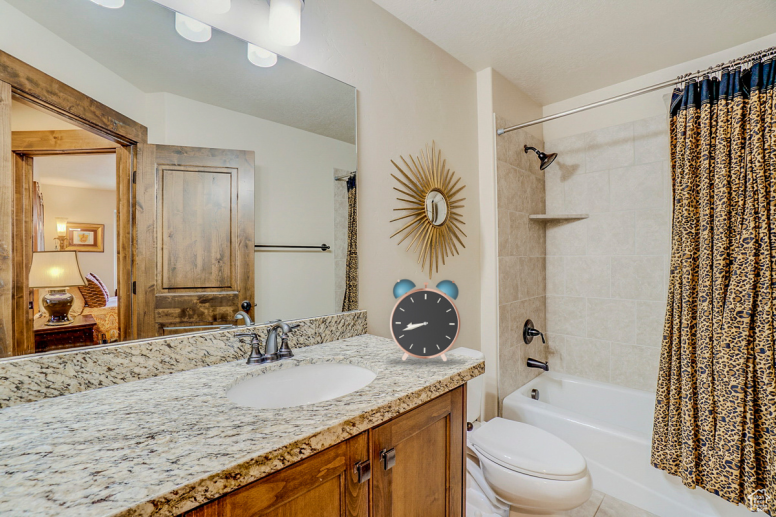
8 h 42 min
